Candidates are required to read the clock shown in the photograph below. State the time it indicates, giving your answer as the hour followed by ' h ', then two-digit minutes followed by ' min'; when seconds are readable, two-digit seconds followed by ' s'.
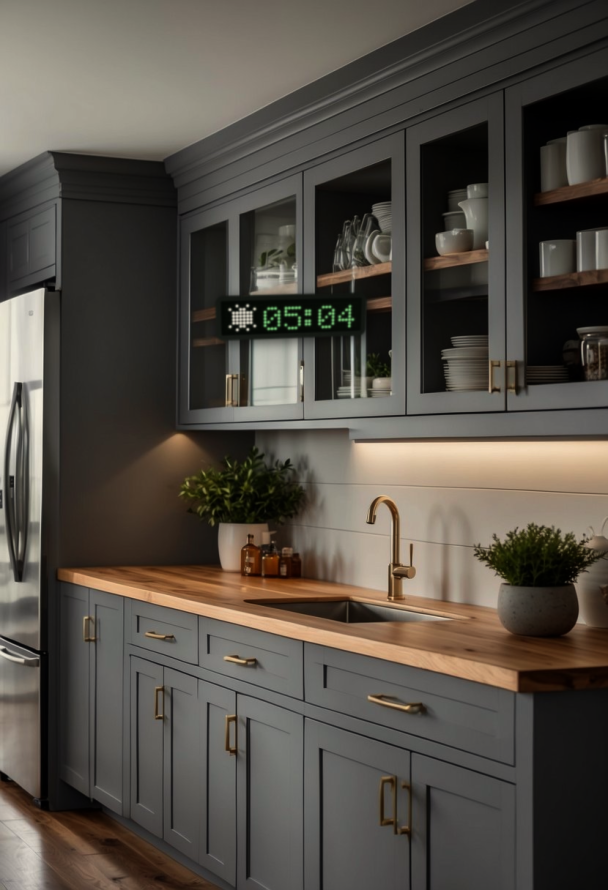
5 h 04 min
